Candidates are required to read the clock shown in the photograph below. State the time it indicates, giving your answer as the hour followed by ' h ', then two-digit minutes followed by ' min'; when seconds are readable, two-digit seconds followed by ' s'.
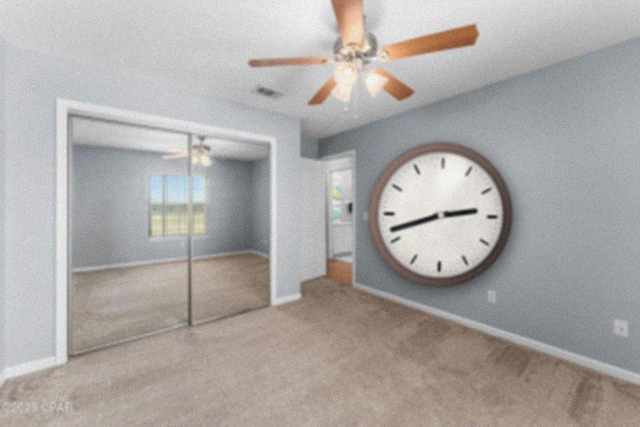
2 h 42 min
